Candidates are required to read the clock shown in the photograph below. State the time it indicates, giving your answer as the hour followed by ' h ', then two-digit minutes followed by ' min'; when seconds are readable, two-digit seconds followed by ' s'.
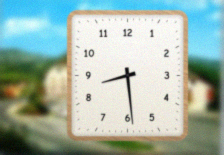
8 h 29 min
